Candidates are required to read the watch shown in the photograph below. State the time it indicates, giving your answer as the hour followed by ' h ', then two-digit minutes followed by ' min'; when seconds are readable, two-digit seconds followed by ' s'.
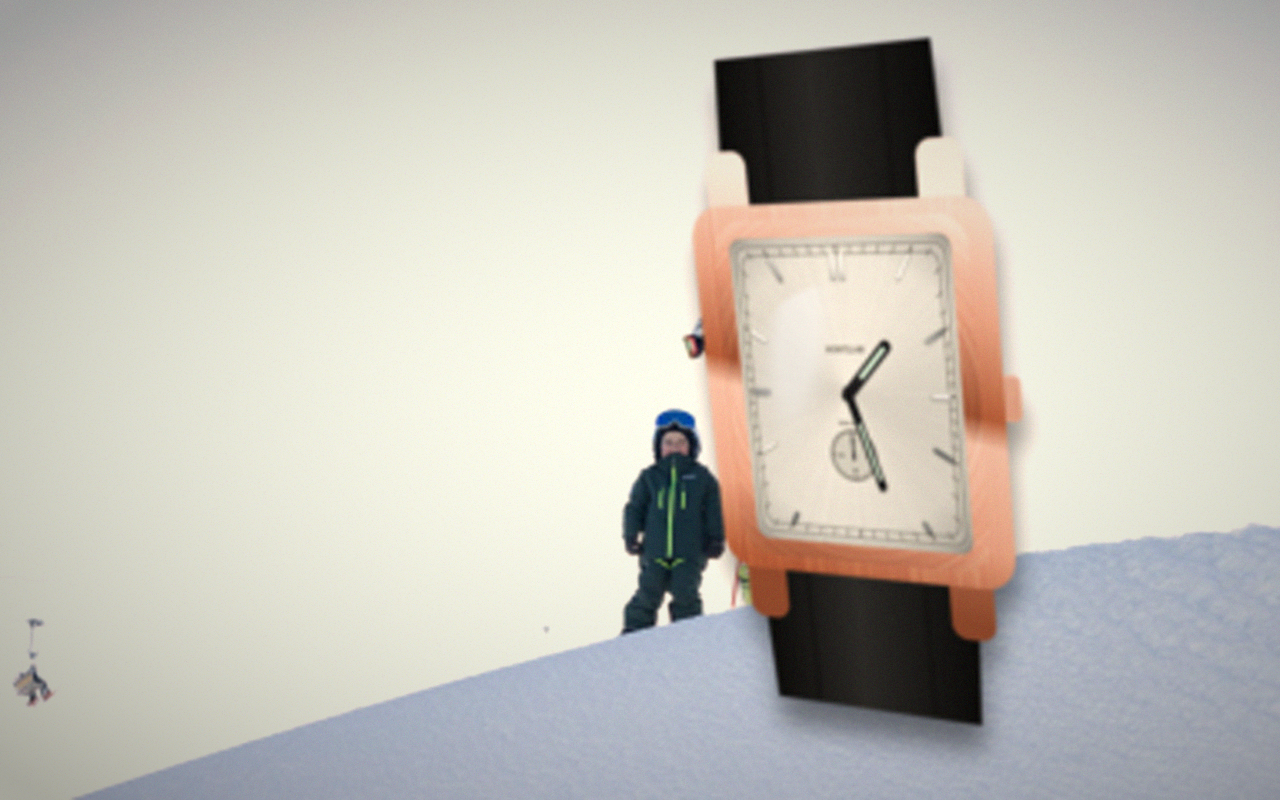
1 h 27 min
